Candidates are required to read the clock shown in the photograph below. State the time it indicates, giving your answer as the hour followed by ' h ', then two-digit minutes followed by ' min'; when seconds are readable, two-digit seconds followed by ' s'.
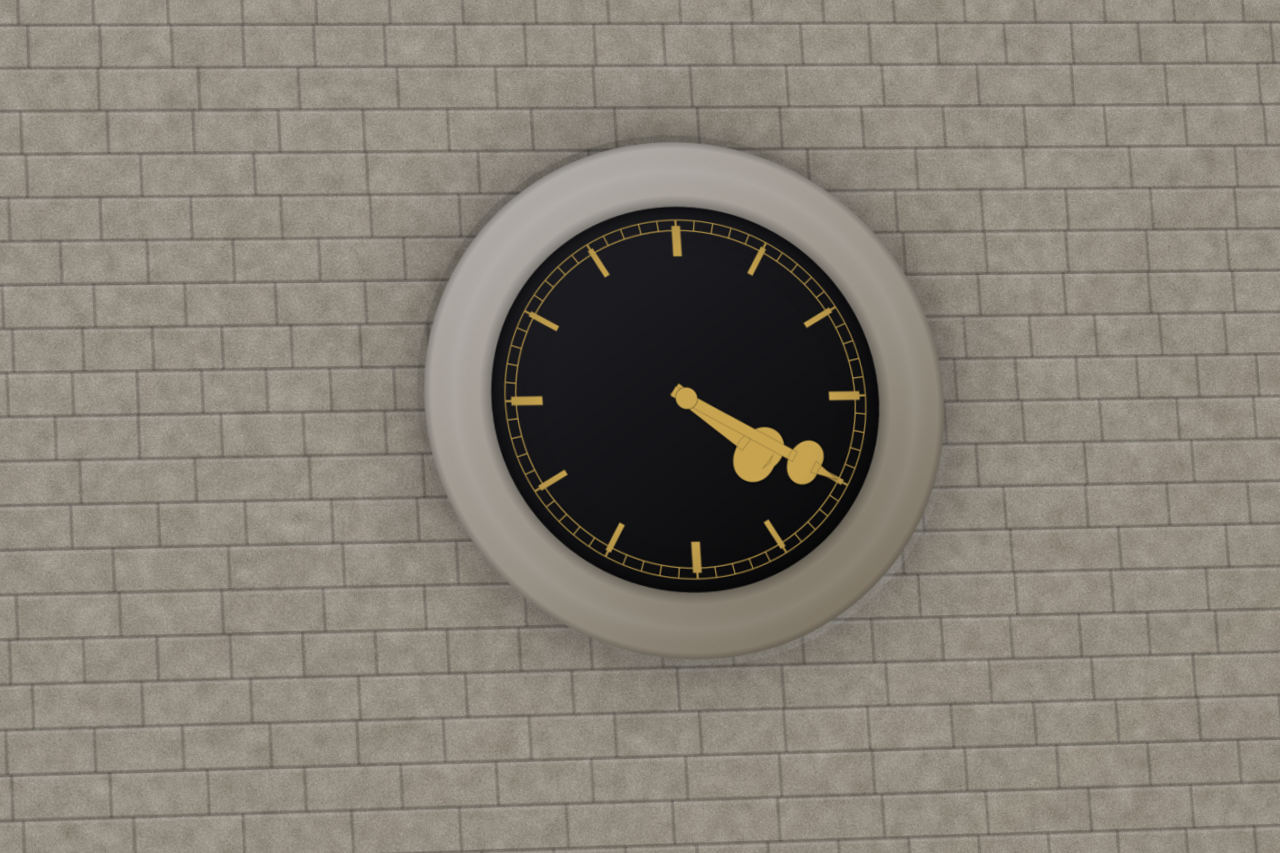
4 h 20 min
